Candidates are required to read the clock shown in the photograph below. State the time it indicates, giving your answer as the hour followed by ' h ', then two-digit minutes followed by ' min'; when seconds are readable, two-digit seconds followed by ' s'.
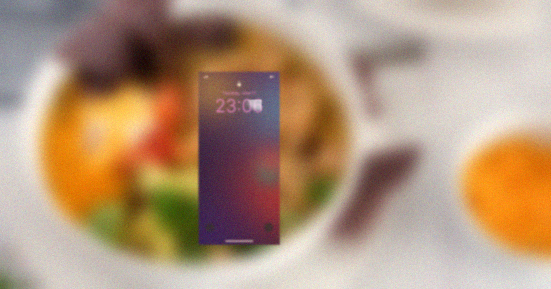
23 h 06 min
